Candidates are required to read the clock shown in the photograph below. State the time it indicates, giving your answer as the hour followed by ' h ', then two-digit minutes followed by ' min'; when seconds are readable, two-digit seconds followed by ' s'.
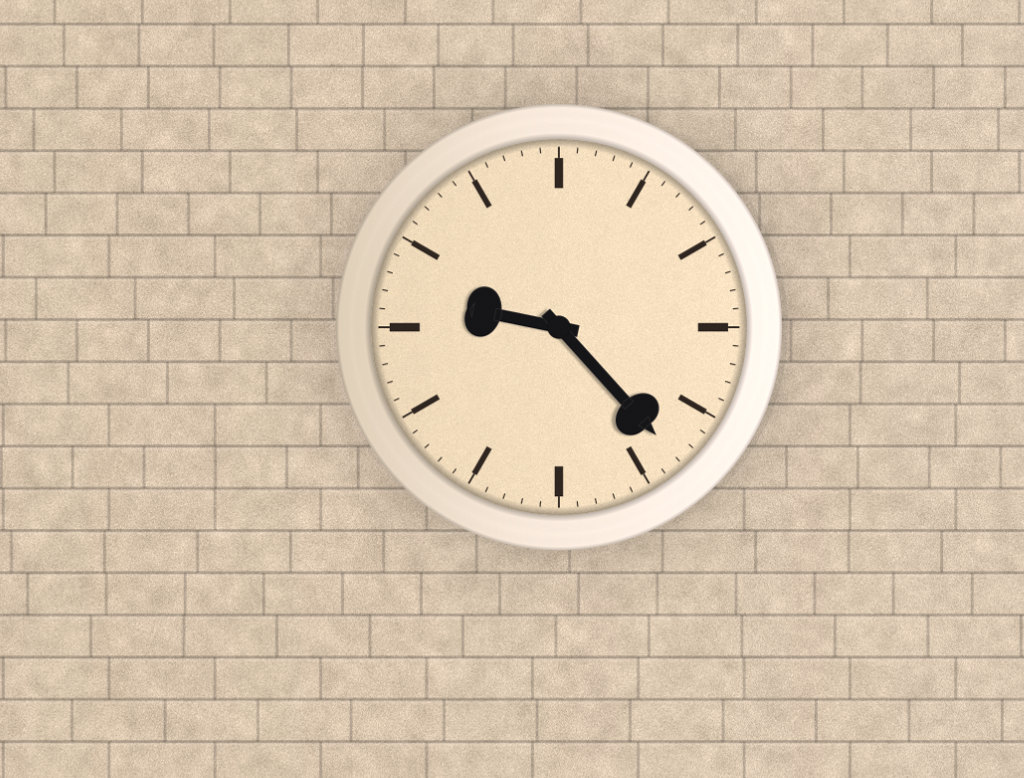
9 h 23 min
